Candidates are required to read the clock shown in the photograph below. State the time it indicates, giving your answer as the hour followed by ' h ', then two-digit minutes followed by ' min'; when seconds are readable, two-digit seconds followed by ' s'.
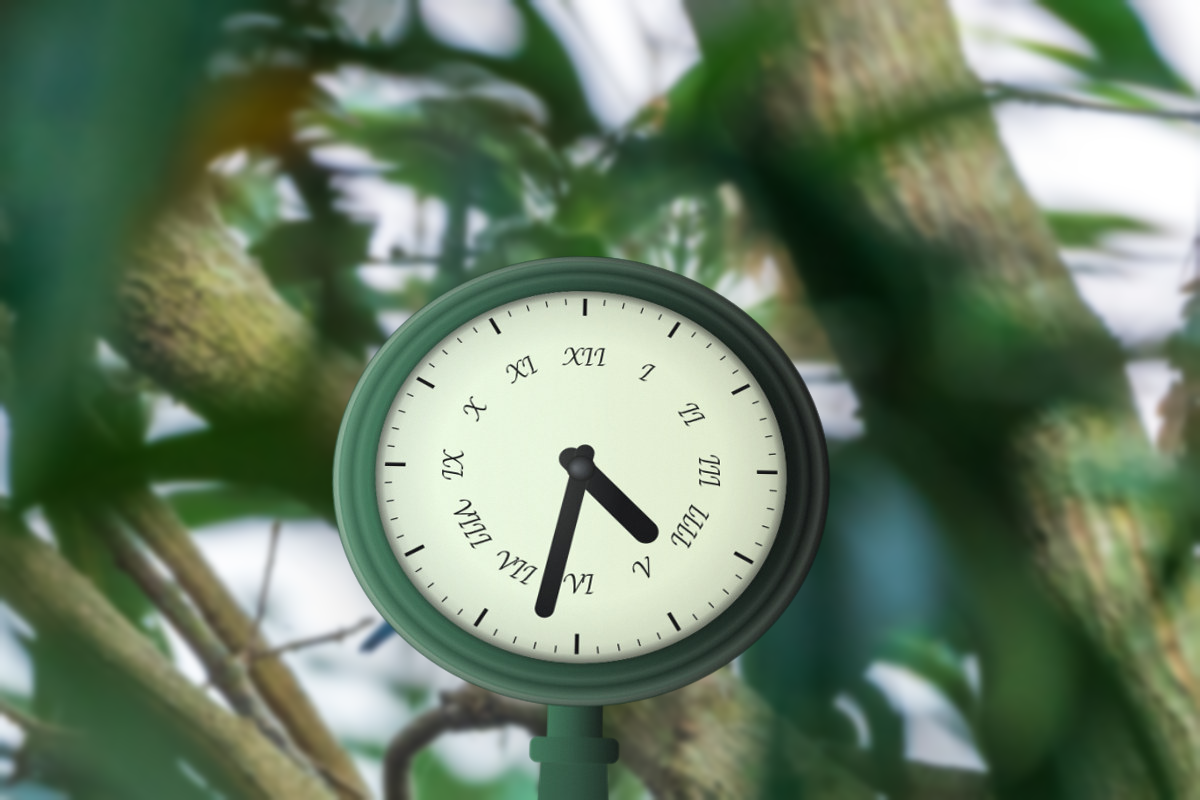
4 h 32 min
